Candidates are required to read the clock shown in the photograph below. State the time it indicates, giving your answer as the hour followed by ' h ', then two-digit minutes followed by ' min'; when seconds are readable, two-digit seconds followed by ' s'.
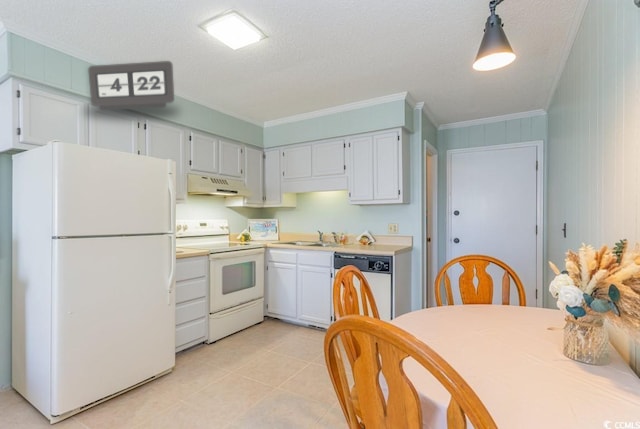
4 h 22 min
